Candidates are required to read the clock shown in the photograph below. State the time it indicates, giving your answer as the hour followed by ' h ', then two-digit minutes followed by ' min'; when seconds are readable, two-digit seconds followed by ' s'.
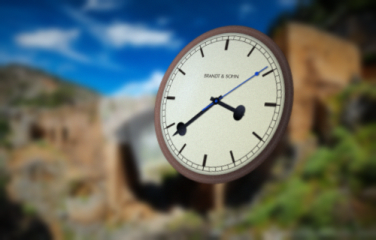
3 h 38 min 09 s
